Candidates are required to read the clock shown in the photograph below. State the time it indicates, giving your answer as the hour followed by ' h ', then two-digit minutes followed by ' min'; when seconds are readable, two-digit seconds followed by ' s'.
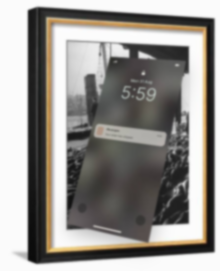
5 h 59 min
